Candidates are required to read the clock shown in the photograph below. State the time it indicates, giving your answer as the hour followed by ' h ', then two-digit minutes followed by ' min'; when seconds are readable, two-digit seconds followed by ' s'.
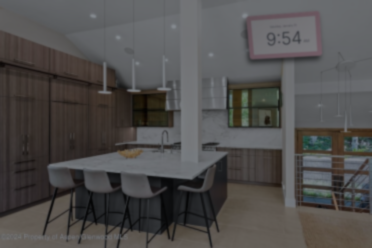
9 h 54 min
